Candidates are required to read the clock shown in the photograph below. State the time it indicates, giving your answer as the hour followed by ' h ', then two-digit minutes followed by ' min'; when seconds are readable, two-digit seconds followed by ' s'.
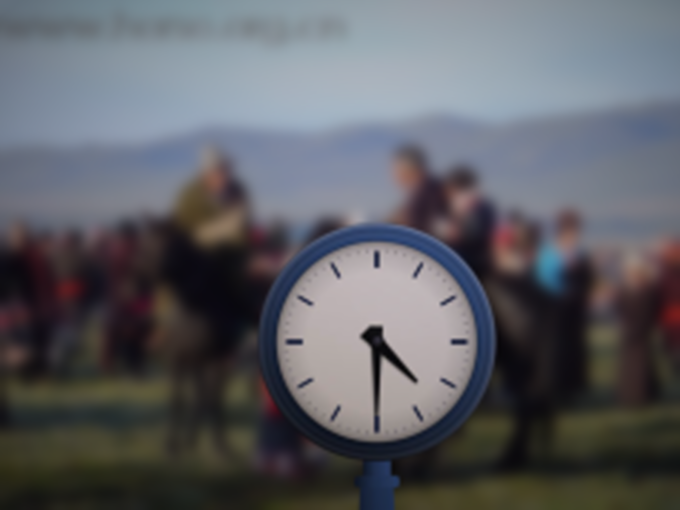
4 h 30 min
